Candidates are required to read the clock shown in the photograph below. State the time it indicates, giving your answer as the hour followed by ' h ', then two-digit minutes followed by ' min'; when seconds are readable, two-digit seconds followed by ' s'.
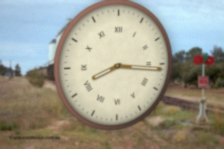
8 h 16 min
